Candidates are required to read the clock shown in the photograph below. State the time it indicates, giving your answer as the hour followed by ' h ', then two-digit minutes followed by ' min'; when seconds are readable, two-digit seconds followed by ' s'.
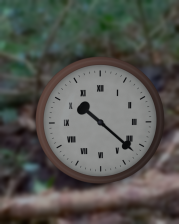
10 h 22 min
